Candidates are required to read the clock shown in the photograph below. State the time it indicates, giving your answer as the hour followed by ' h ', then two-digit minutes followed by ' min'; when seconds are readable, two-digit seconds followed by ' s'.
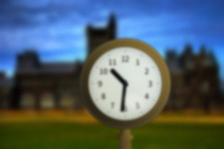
10 h 31 min
